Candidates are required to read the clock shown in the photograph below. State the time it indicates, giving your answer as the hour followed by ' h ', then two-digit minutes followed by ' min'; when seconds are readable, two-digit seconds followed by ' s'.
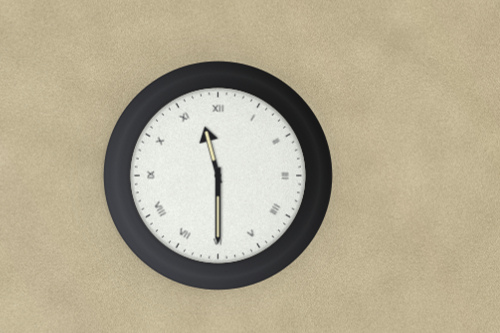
11 h 30 min
